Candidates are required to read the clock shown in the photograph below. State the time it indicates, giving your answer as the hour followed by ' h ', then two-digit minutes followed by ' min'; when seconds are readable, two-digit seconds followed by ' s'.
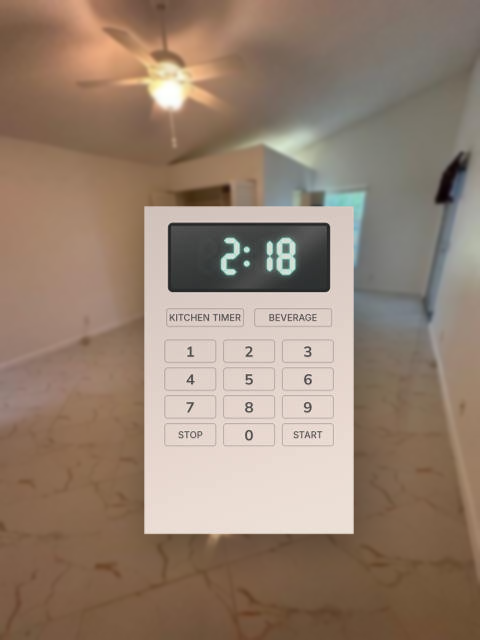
2 h 18 min
